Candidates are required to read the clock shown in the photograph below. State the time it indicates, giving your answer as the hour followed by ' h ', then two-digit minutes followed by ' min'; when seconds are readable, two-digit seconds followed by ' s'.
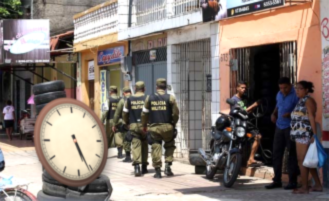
5 h 26 min
